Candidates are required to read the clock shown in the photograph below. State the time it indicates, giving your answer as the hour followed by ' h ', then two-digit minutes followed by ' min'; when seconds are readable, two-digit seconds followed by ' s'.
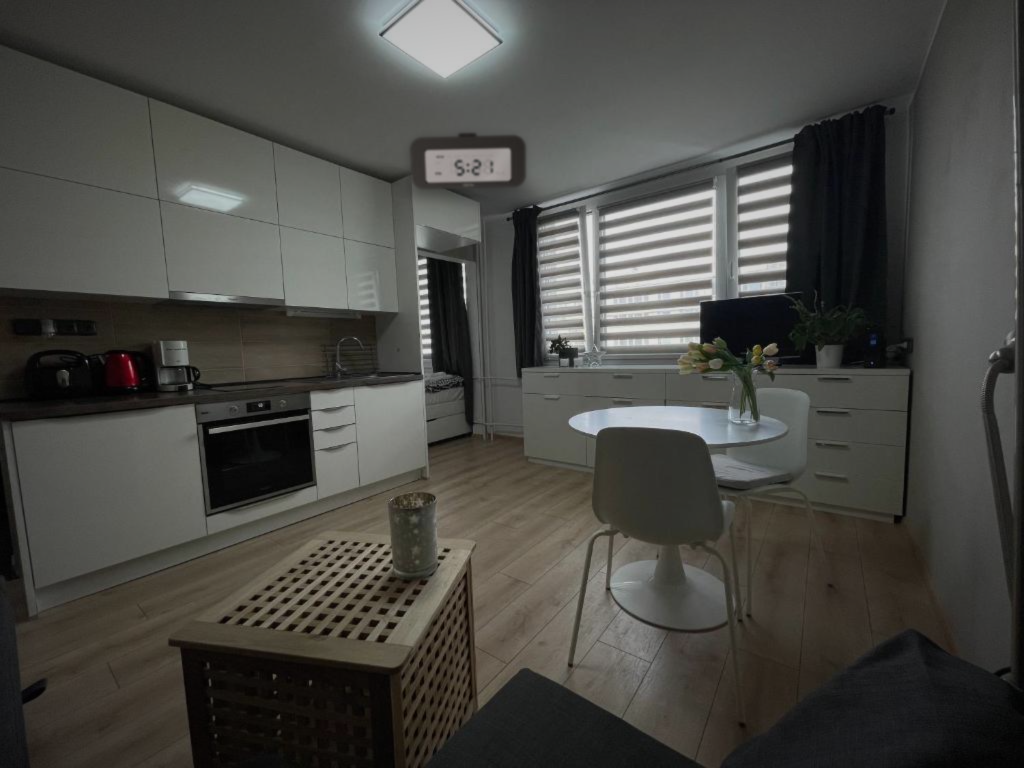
5 h 21 min
